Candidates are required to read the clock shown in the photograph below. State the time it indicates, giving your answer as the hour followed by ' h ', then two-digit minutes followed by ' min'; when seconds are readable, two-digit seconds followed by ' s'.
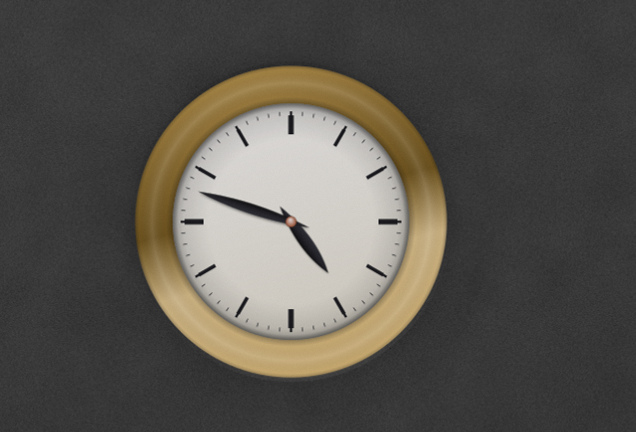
4 h 48 min
